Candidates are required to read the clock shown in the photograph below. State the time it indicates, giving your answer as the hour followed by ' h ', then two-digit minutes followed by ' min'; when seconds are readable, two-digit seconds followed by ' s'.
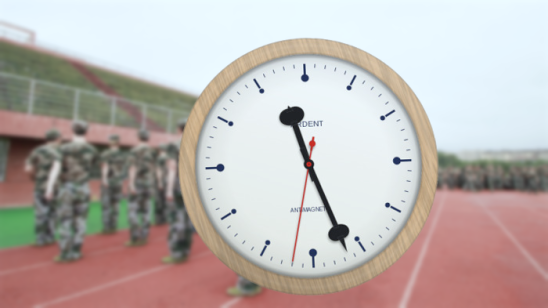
11 h 26 min 32 s
